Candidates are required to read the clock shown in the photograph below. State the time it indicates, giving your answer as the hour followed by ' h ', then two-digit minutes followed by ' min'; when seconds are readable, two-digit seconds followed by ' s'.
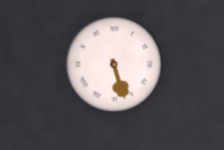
5 h 27 min
